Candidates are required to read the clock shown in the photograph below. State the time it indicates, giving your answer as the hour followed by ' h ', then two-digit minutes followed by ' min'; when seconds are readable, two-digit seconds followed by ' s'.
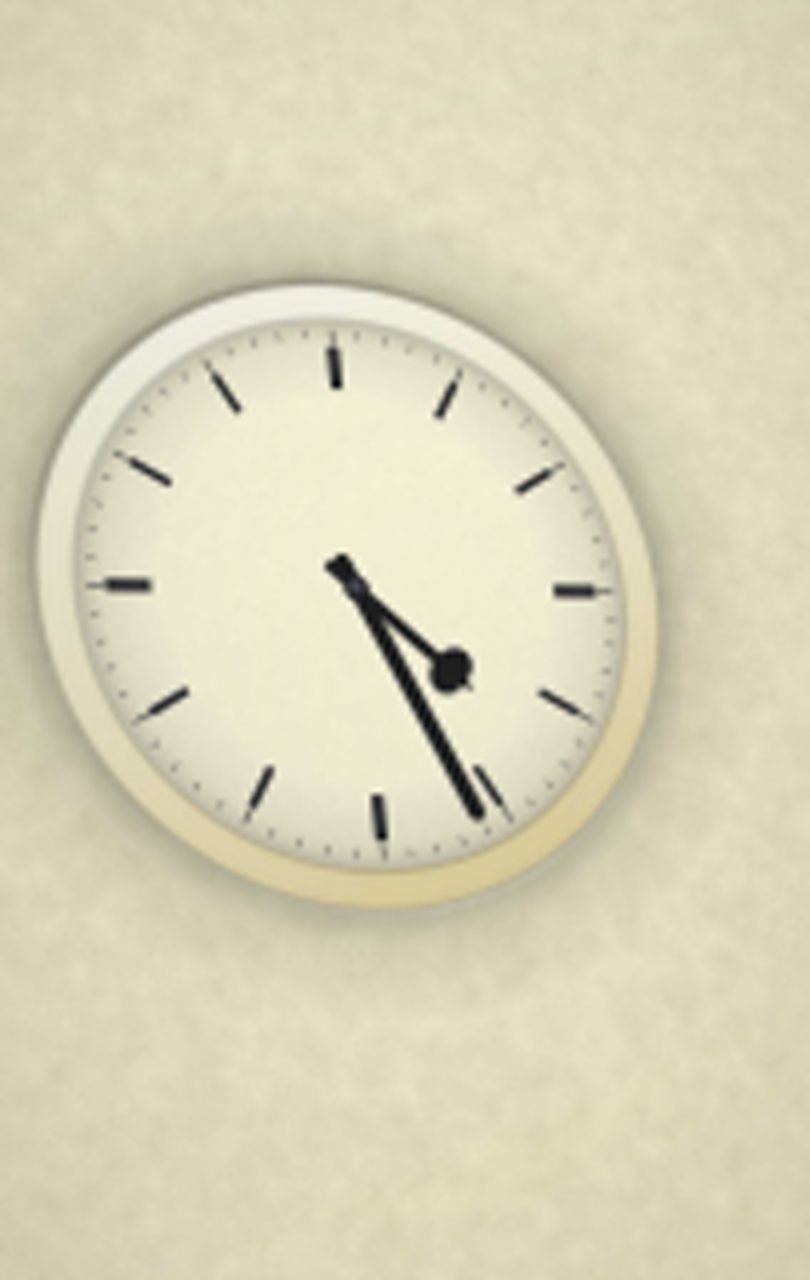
4 h 26 min
